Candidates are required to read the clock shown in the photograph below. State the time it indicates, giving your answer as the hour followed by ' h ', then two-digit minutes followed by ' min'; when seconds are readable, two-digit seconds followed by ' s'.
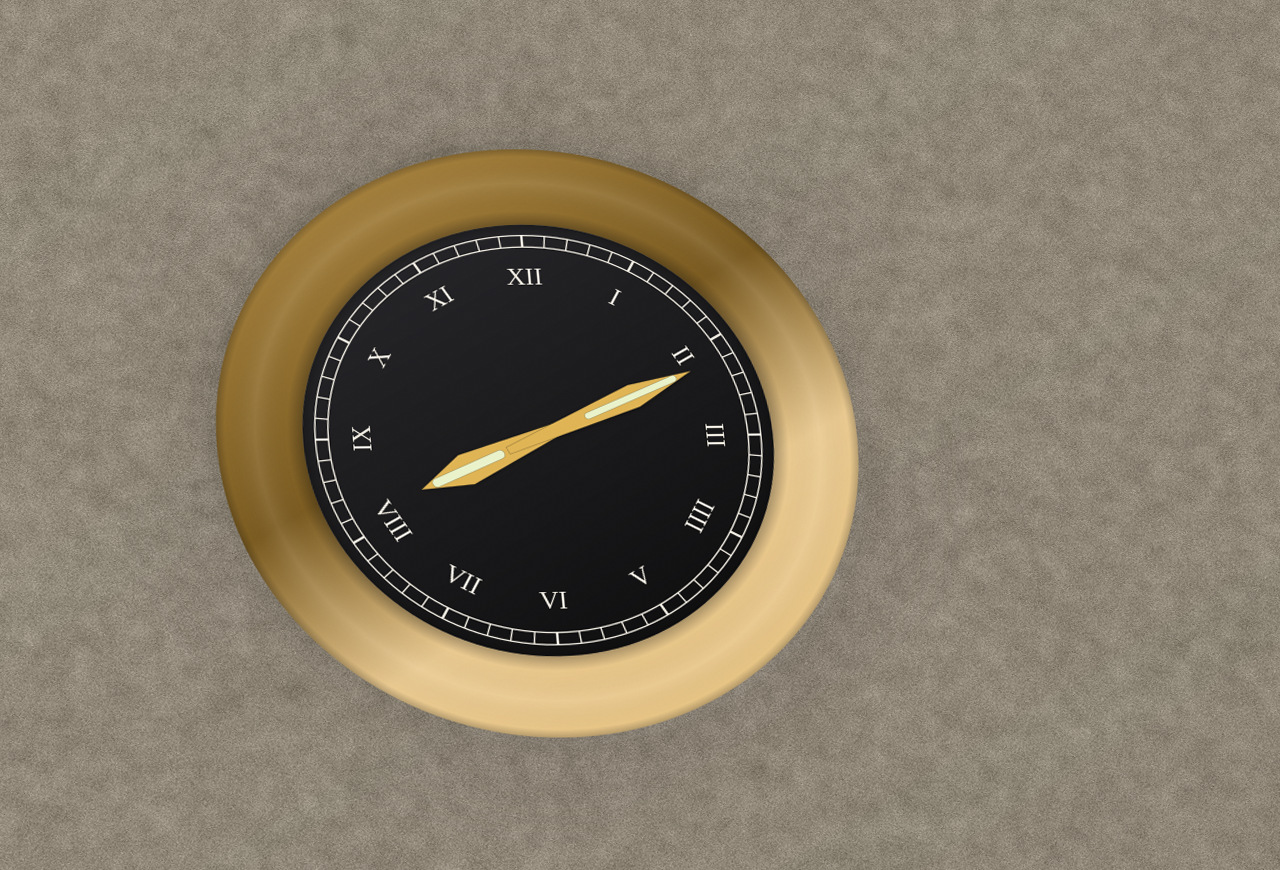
8 h 11 min
